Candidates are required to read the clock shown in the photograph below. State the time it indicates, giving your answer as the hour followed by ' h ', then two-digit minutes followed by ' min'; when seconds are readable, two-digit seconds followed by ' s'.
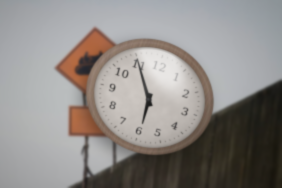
5 h 55 min
